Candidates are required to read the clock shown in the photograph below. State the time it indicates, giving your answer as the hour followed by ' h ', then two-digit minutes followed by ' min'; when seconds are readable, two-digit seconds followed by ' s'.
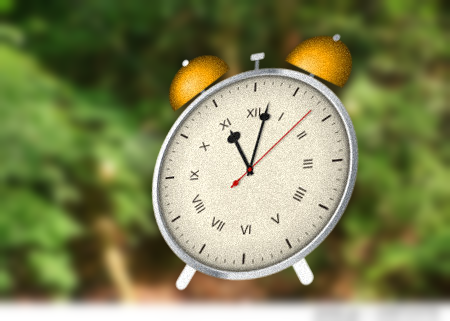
11 h 02 min 08 s
